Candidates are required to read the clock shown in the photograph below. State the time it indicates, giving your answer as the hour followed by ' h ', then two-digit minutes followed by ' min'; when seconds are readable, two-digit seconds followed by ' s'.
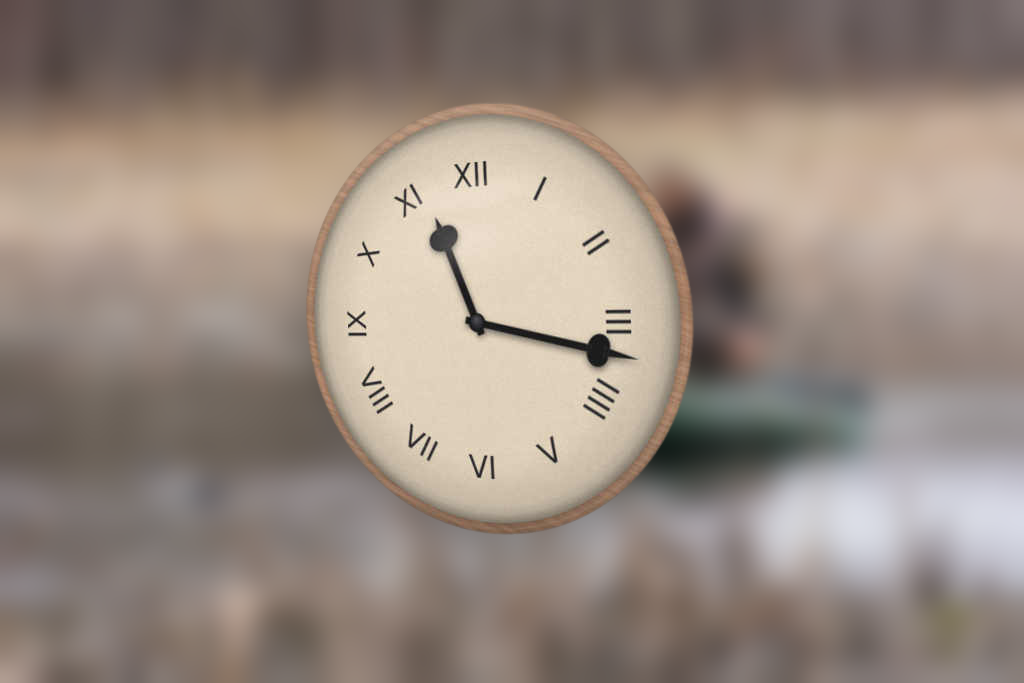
11 h 17 min
